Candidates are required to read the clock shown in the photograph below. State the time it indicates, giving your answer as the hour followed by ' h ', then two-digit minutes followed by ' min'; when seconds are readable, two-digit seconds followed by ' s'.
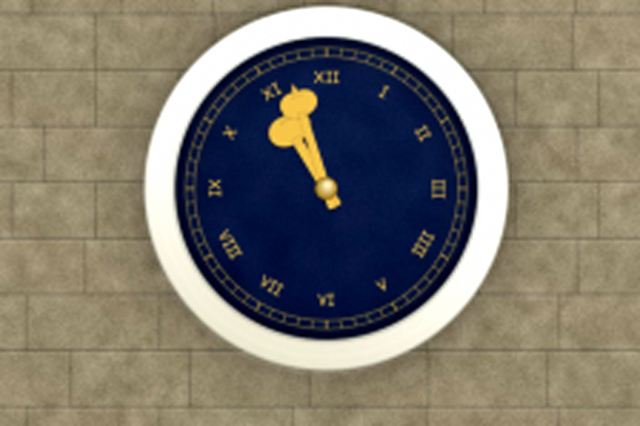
10 h 57 min
